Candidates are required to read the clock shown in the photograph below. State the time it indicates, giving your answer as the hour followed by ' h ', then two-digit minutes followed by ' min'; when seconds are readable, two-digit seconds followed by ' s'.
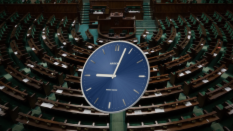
9 h 03 min
